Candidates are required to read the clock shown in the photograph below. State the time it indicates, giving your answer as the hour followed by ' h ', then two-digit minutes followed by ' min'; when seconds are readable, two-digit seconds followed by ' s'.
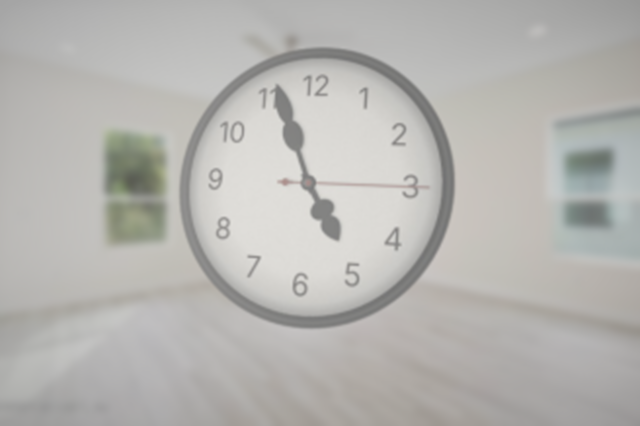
4 h 56 min 15 s
